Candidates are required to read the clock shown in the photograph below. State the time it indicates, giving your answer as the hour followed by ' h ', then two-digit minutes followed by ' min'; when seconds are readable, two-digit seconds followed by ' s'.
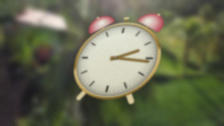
2 h 16 min
